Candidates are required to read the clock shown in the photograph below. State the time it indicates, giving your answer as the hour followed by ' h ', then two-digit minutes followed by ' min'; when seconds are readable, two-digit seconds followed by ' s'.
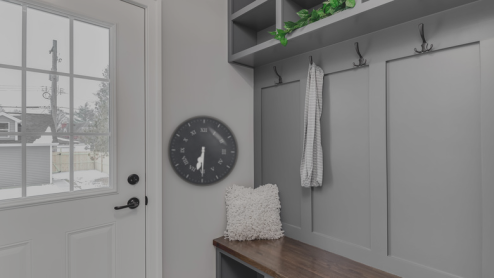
6 h 30 min
